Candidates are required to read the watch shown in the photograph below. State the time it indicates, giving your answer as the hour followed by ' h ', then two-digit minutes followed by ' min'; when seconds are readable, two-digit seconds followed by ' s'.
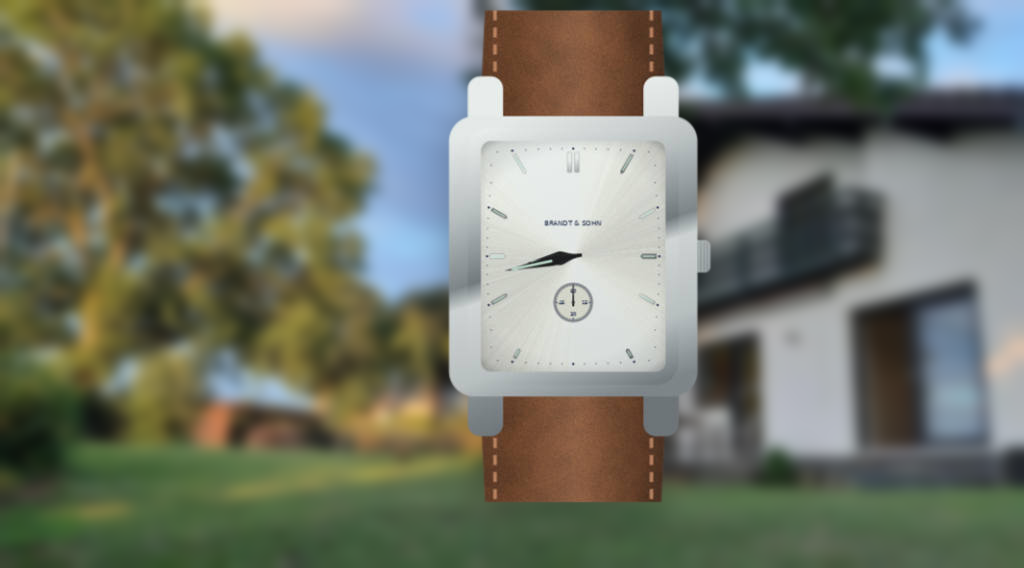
8 h 43 min
